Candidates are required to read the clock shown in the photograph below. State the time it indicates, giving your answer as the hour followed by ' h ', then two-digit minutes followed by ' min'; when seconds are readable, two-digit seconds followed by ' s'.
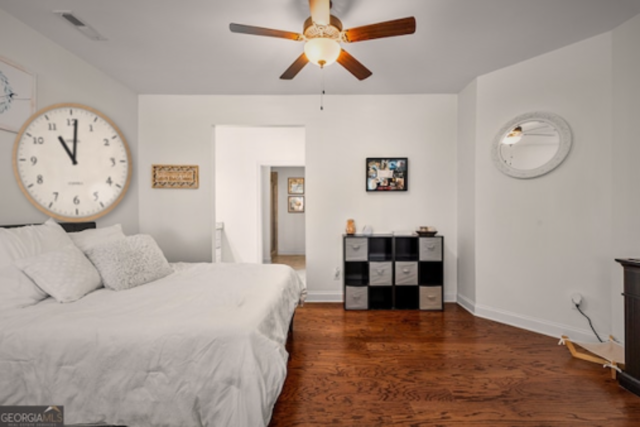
11 h 01 min
